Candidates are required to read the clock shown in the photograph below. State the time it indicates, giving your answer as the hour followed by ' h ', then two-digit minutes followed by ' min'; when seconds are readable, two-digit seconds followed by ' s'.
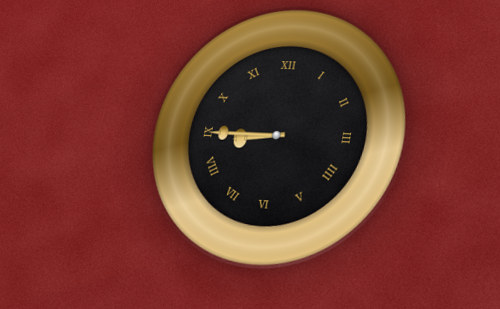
8 h 45 min
